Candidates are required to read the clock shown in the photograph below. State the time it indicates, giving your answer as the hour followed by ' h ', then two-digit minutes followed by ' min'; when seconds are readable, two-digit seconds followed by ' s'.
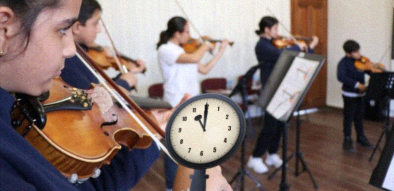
11 h 00 min
